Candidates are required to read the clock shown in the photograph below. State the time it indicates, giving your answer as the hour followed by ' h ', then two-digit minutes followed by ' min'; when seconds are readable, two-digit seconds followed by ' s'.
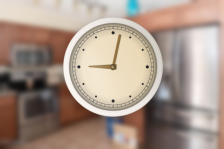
9 h 02 min
